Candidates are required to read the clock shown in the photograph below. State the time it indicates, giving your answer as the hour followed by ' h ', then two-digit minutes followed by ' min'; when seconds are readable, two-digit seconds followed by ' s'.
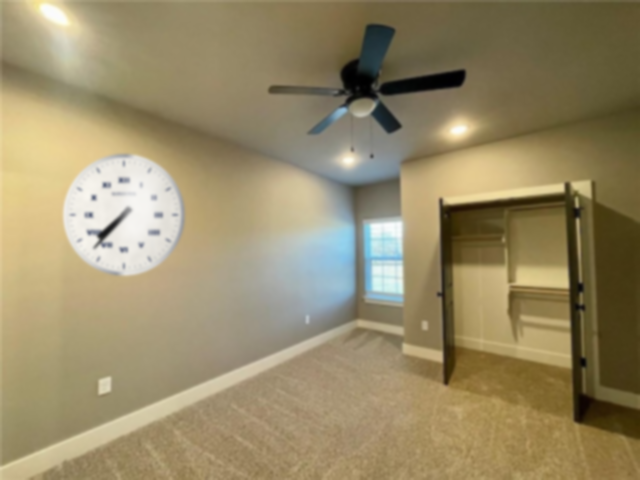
7 h 37 min
